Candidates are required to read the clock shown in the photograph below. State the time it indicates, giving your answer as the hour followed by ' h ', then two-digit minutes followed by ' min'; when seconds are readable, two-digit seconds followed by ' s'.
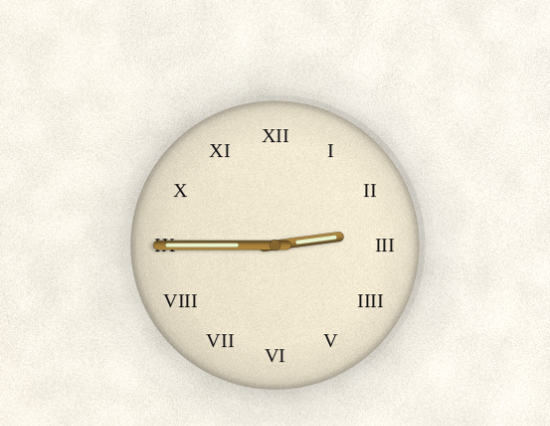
2 h 45 min
